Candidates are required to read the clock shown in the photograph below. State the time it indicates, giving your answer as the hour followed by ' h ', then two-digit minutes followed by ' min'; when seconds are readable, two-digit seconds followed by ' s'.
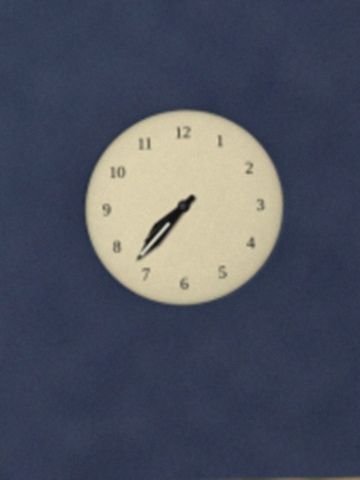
7 h 37 min
